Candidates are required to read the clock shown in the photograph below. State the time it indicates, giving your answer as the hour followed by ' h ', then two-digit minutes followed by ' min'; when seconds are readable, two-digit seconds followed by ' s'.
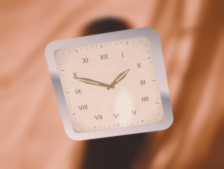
1 h 49 min
